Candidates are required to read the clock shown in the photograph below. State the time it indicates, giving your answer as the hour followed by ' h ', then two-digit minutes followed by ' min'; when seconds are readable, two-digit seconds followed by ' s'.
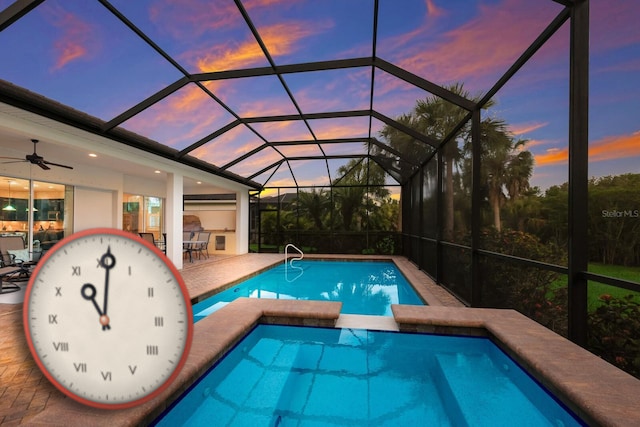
11 h 01 min
